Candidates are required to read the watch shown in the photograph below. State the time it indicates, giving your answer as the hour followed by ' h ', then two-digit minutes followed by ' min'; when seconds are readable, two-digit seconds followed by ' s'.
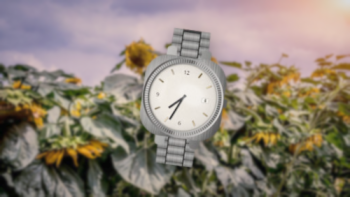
7 h 34 min
